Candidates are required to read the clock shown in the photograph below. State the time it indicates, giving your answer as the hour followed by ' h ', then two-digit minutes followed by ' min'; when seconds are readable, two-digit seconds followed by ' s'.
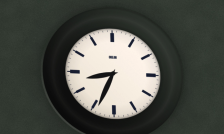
8 h 34 min
